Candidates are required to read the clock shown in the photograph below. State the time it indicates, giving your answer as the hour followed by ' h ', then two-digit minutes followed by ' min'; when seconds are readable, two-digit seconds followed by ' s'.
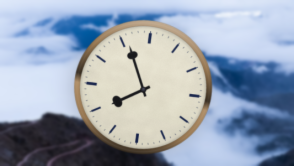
7 h 56 min
